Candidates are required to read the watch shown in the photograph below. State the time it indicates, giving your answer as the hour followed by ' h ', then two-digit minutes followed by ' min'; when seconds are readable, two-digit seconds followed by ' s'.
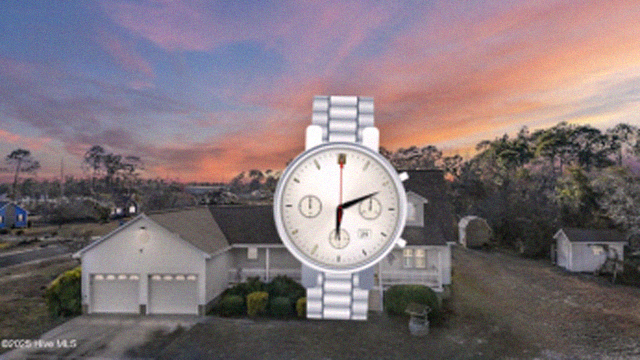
6 h 11 min
